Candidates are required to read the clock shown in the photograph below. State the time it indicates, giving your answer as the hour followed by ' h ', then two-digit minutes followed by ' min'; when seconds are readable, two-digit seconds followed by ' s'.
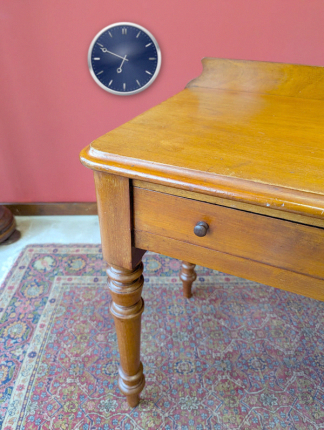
6 h 49 min
